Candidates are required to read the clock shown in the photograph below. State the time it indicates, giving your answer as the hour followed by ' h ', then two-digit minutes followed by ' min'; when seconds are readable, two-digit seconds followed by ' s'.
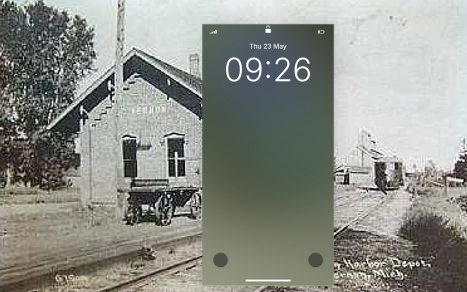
9 h 26 min
